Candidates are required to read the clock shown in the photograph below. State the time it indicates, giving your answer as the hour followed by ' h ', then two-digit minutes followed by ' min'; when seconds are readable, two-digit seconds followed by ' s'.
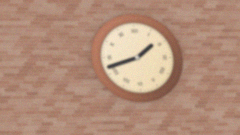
1 h 42 min
